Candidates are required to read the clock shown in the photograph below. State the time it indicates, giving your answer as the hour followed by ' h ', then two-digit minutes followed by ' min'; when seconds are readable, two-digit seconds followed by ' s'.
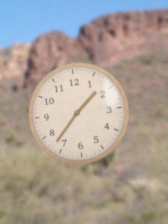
1 h 37 min
